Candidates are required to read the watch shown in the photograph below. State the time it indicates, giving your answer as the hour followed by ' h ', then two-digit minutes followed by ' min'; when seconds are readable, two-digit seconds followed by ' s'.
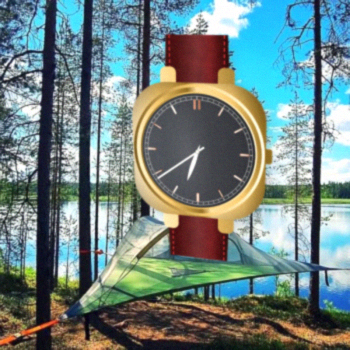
6 h 39 min
